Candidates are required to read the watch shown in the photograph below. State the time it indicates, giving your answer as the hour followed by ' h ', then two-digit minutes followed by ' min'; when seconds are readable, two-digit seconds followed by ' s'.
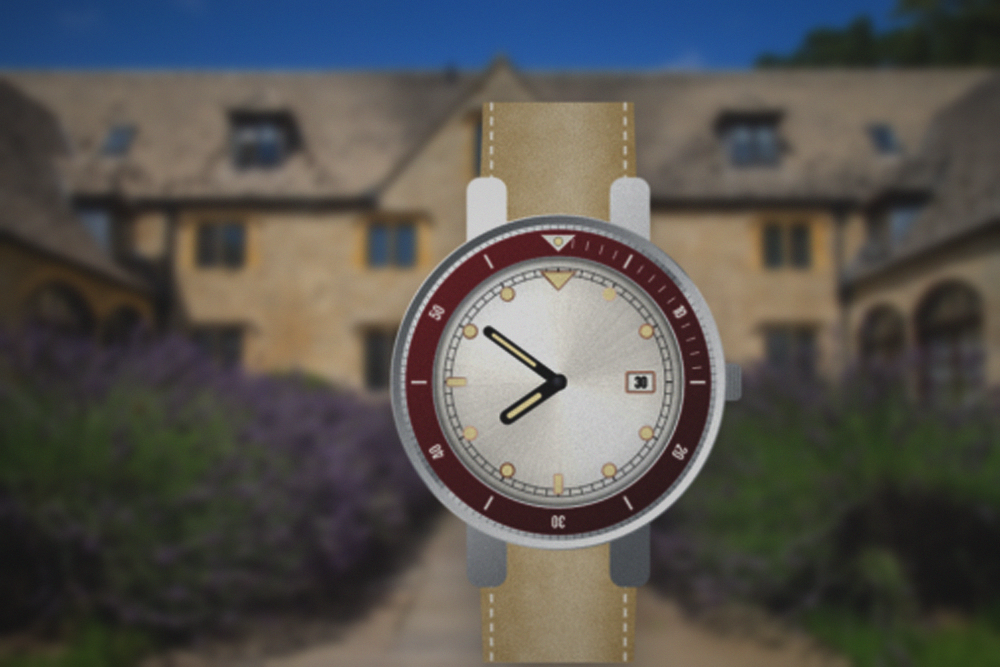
7 h 51 min
